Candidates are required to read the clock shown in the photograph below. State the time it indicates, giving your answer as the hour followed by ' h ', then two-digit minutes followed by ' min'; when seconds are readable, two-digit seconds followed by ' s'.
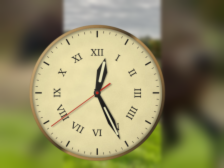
12 h 25 min 39 s
